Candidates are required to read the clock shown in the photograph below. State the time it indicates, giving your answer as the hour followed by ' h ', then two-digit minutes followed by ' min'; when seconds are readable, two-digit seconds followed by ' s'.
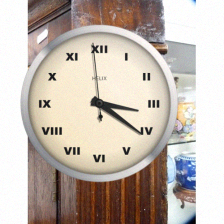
3 h 20 min 59 s
